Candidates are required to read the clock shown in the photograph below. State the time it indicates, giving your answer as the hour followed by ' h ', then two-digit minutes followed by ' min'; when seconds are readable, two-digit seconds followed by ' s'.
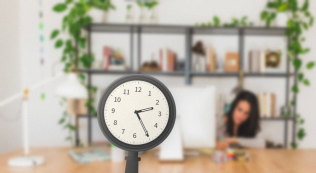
2 h 25 min
